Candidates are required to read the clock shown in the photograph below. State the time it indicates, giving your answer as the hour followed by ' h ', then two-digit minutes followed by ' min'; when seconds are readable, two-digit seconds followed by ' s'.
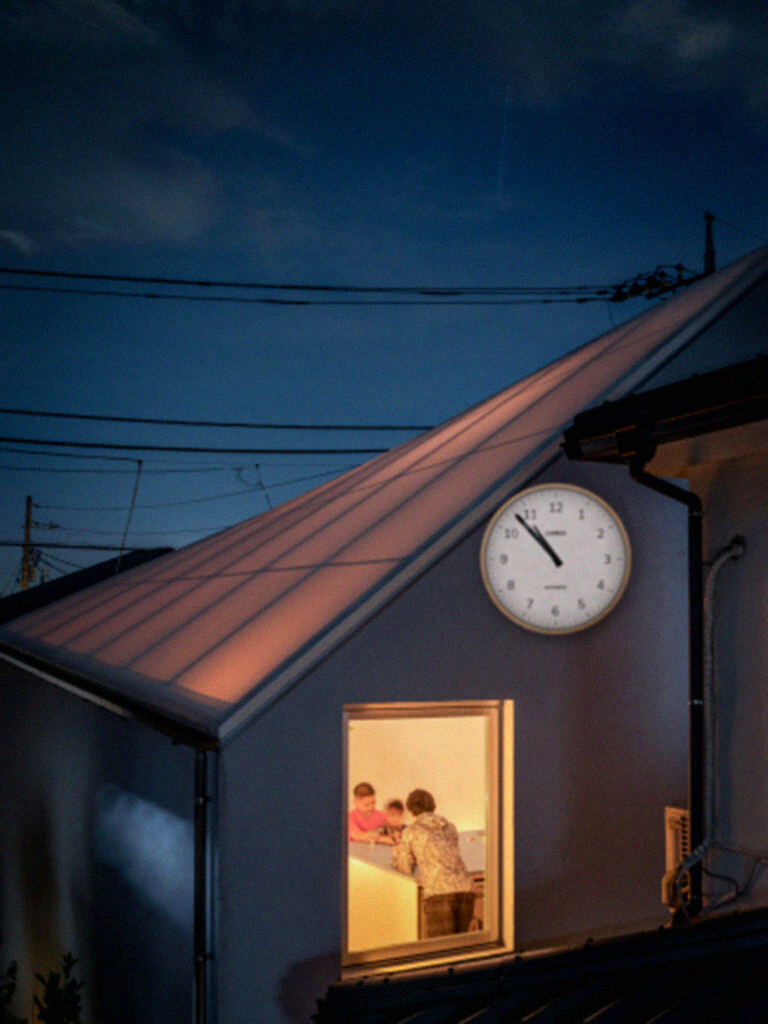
10 h 53 min
